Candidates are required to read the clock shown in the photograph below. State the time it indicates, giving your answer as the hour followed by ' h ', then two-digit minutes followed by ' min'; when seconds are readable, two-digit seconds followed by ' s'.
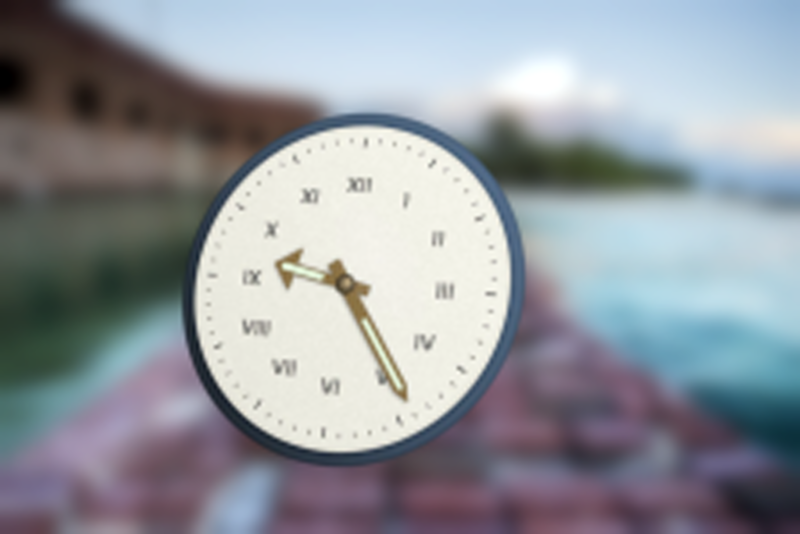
9 h 24 min
